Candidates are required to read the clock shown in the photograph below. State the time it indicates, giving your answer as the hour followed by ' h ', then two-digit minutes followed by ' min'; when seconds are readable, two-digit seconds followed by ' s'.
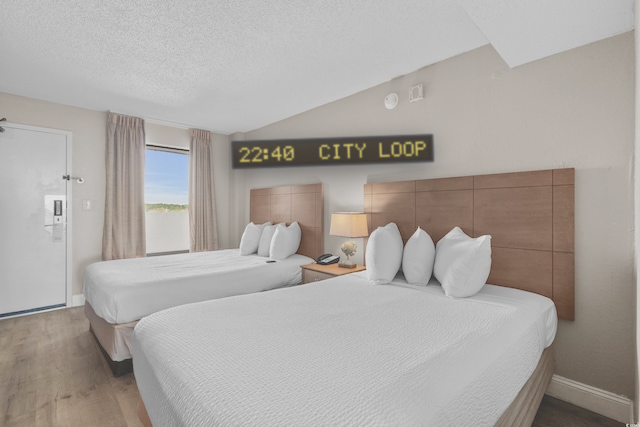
22 h 40 min
